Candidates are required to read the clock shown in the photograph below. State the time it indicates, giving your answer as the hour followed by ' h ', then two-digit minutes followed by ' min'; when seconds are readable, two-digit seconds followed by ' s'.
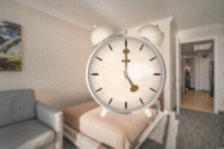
5 h 00 min
